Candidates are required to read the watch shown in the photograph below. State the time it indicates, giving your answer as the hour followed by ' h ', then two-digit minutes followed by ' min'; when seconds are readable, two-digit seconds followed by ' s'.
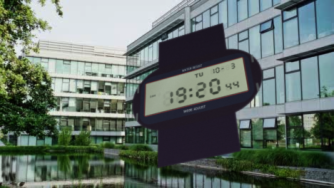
19 h 20 min
